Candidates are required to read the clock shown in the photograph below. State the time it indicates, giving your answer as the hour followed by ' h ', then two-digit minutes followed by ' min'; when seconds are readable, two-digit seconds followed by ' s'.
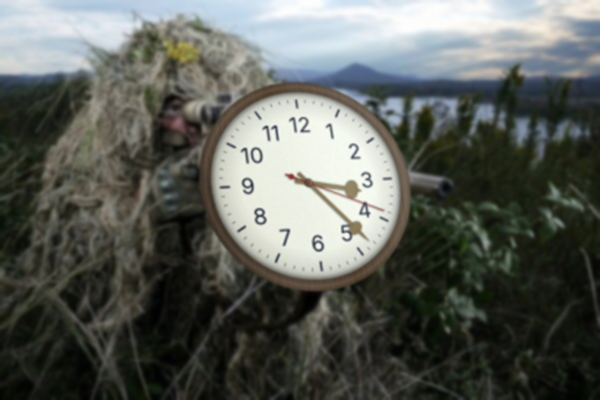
3 h 23 min 19 s
